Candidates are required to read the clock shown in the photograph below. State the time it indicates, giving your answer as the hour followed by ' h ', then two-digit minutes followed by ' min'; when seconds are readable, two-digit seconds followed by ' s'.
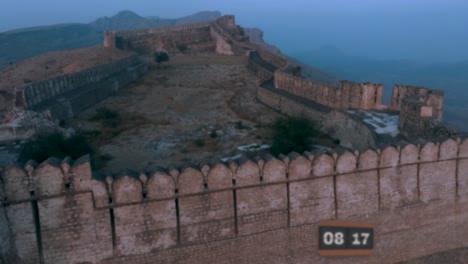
8 h 17 min
